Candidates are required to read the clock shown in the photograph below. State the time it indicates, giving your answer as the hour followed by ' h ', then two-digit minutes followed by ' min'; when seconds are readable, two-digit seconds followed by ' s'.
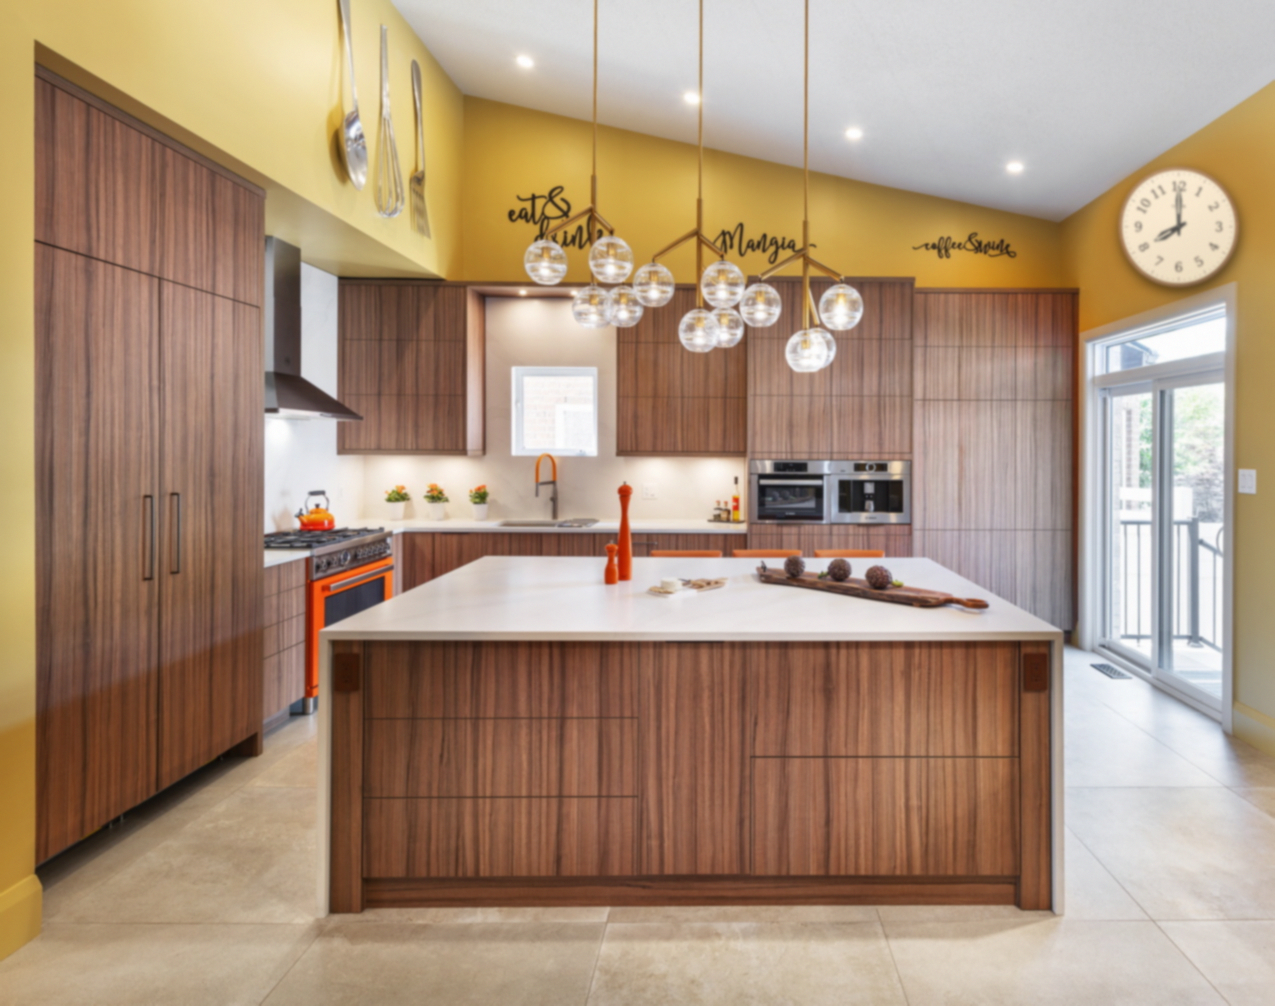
8 h 00 min
